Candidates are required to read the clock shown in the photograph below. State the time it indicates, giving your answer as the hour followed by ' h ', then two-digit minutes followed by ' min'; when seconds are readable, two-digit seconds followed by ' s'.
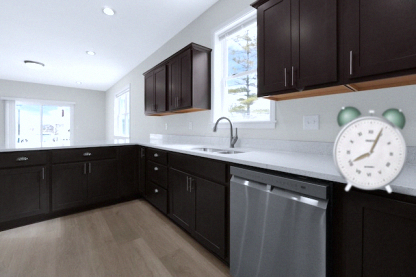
8 h 04 min
